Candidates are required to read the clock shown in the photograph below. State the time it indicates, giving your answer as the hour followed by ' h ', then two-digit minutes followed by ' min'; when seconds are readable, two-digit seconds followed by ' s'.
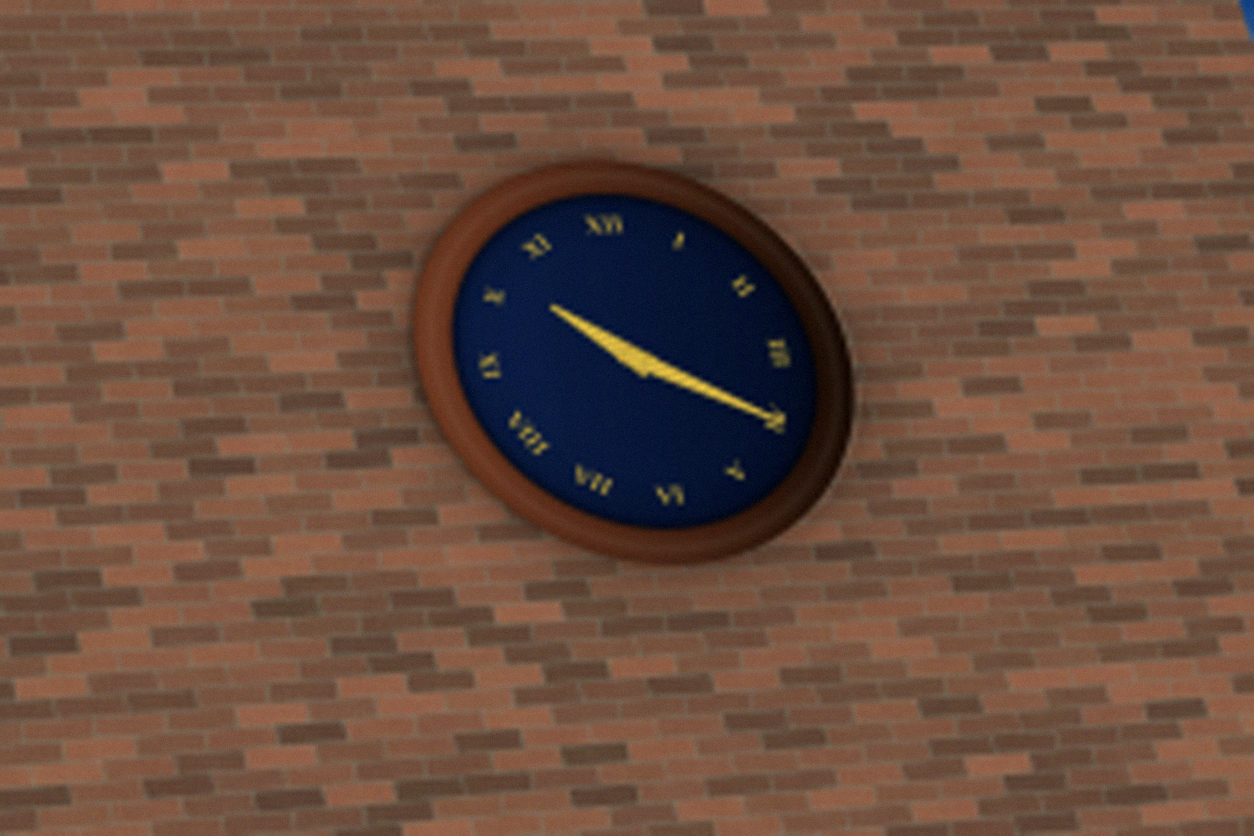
10 h 20 min
